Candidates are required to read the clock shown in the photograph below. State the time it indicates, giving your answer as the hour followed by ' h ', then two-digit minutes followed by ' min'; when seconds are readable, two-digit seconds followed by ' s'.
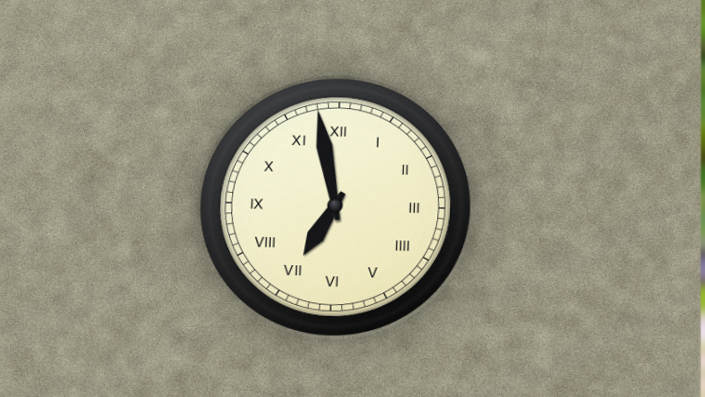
6 h 58 min
